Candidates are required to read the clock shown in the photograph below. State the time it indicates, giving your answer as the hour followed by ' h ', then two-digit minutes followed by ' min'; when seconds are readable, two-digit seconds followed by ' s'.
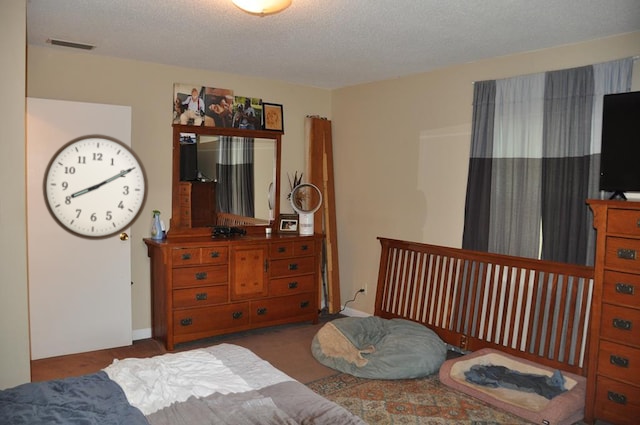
8 h 10 min
